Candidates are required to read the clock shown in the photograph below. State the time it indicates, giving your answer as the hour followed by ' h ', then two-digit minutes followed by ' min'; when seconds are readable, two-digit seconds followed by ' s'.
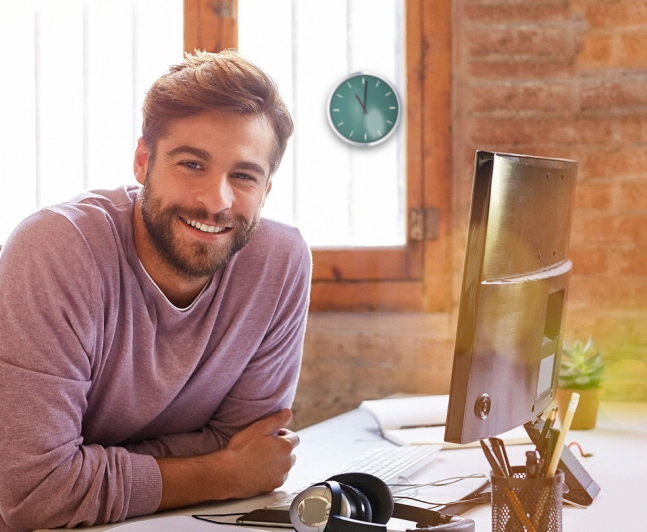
11 h 01 min
